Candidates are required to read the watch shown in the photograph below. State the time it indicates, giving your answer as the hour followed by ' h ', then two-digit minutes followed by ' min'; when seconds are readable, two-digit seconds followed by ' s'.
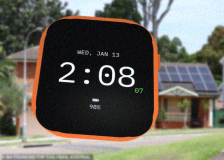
2 h 08 min
